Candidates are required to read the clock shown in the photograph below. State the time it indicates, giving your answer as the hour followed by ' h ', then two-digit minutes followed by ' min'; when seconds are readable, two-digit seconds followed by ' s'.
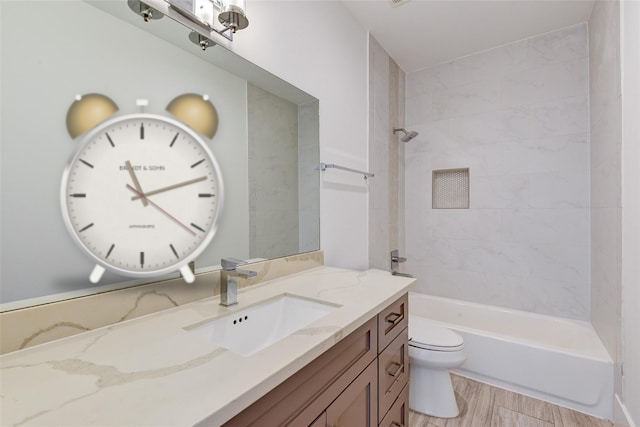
11 h 12 min 21 s
